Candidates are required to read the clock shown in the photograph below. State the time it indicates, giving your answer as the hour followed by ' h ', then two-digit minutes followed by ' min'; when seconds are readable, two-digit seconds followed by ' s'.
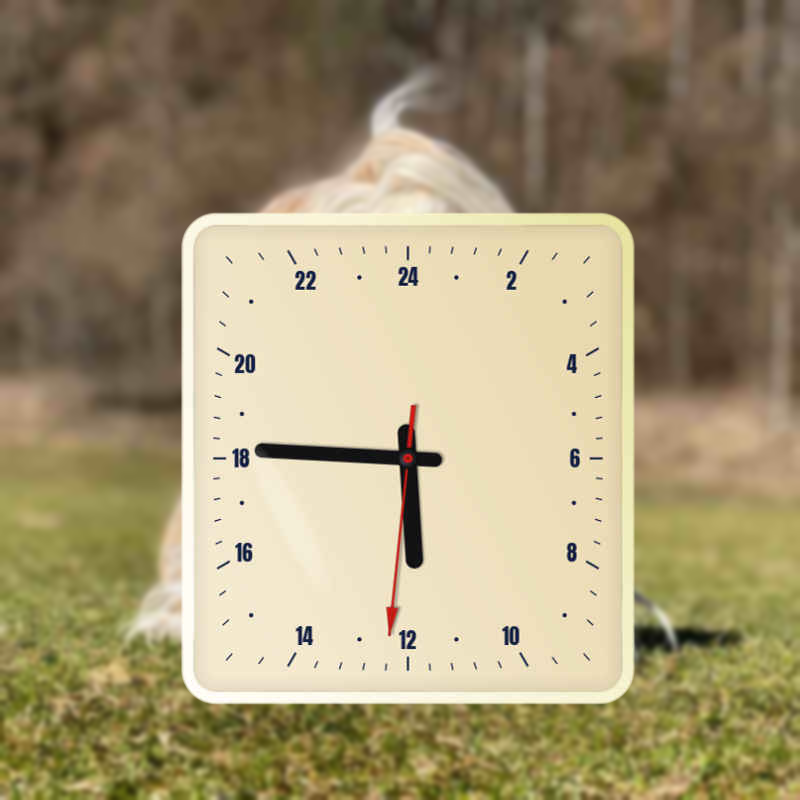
11 h 45 min 31 s
